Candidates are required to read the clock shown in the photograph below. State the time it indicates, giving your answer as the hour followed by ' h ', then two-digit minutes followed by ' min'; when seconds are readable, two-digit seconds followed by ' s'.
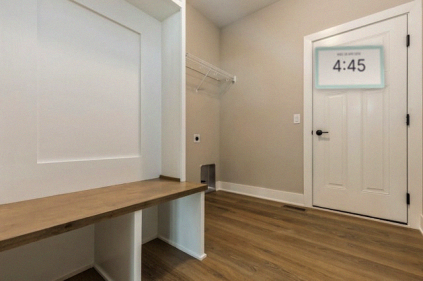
4 h 45 min
